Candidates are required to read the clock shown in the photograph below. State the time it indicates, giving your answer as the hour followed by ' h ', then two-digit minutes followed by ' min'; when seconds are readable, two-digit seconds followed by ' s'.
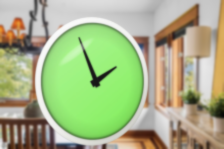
1 h 56 min
